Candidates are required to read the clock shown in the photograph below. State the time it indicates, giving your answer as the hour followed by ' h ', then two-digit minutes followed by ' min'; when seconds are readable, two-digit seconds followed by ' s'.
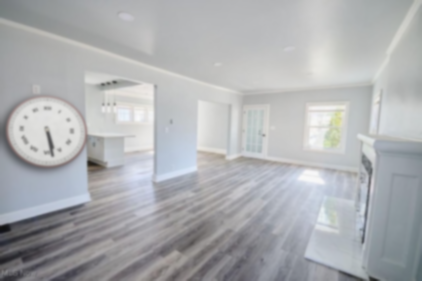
5 h 28 min
